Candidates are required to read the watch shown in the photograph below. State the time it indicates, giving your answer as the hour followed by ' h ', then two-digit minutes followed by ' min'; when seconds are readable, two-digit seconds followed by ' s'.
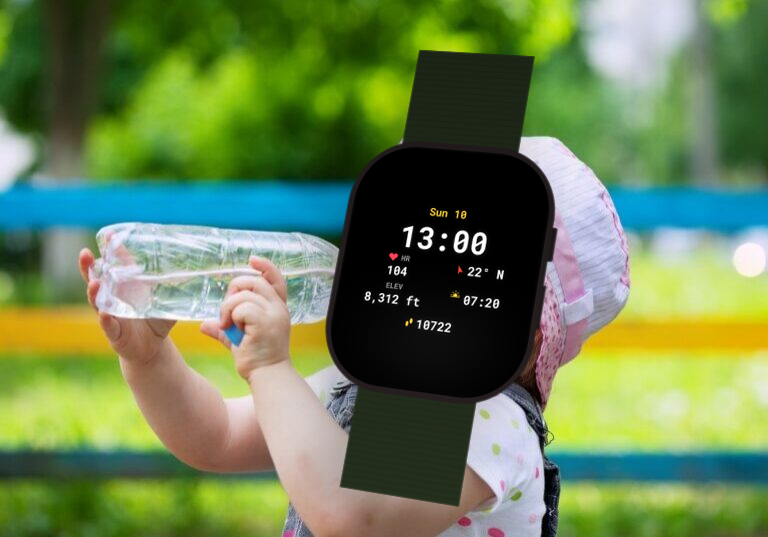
13 h 00 min
